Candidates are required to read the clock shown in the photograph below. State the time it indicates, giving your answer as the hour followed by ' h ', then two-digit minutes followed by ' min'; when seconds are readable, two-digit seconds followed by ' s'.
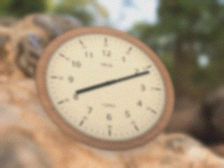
8 h 11 min
